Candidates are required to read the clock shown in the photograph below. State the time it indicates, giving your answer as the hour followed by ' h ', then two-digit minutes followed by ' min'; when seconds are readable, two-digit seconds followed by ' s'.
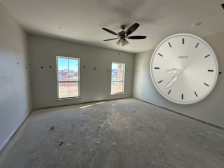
8 h 37 min
